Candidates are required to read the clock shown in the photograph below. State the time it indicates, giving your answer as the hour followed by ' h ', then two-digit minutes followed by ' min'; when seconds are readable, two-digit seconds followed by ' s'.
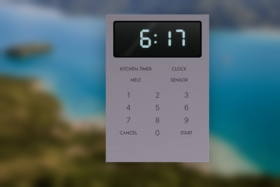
6 h 17 min
